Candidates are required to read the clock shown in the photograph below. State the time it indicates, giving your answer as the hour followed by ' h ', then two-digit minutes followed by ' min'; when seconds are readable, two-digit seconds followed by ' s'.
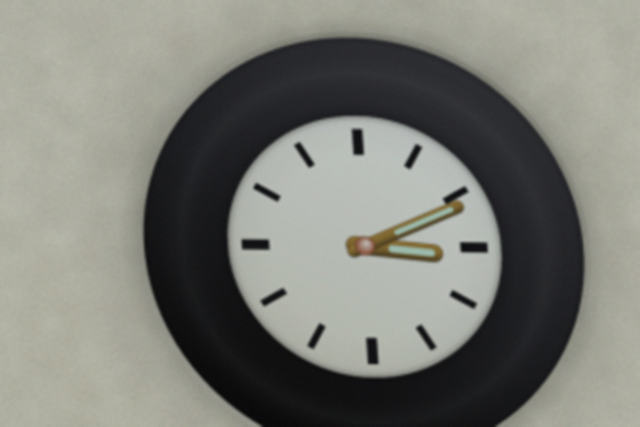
3 h 11 min
